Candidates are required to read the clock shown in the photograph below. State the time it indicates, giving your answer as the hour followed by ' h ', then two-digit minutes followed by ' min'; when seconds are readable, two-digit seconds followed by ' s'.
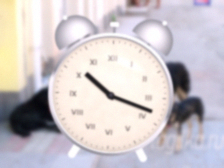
10 h 18 min
